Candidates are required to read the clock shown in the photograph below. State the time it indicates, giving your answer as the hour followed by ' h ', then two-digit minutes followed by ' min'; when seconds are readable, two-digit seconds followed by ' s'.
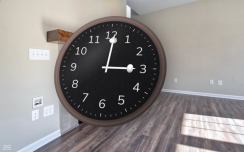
3 h 01 min
